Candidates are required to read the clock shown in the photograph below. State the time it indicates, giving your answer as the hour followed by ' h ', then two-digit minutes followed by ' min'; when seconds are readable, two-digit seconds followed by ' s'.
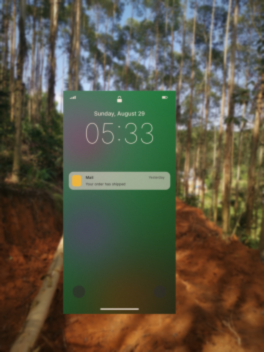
5 h 33 min
